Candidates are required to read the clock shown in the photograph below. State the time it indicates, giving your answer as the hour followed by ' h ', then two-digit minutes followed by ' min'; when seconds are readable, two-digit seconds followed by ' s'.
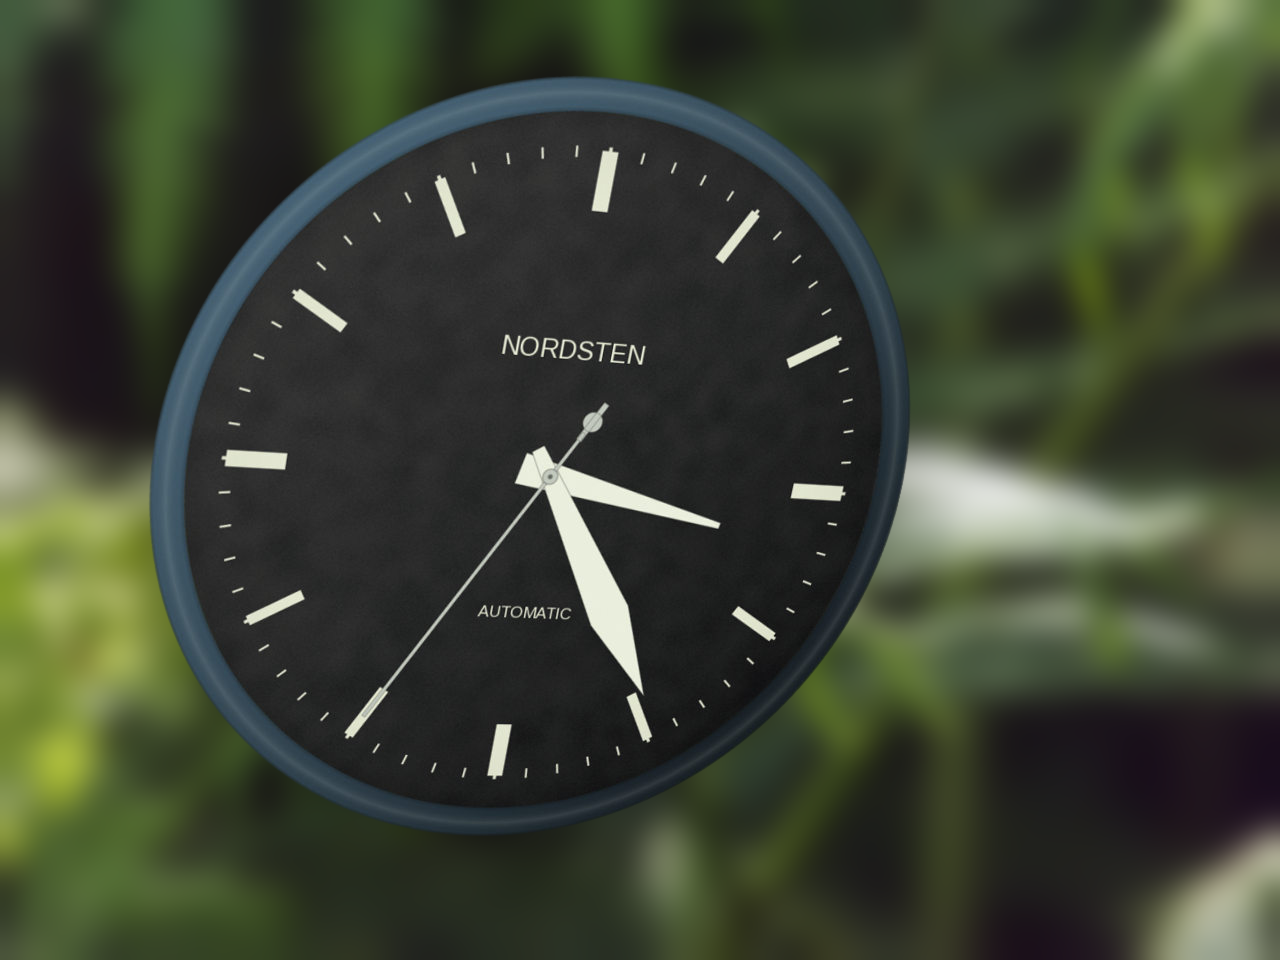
3 h 24 min 35 s
